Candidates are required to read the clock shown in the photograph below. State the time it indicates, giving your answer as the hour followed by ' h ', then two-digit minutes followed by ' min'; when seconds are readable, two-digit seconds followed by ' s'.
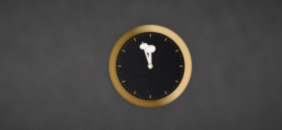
11 h 57 min
